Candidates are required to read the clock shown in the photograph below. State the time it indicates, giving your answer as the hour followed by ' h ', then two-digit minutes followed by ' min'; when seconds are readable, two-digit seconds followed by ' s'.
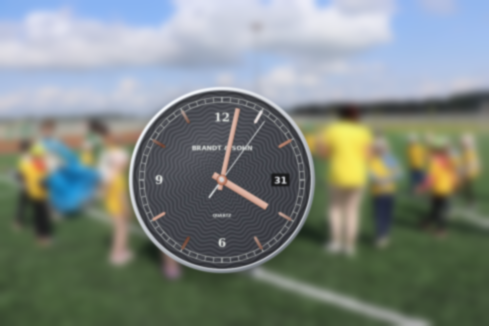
4 h 02 min 06 s
